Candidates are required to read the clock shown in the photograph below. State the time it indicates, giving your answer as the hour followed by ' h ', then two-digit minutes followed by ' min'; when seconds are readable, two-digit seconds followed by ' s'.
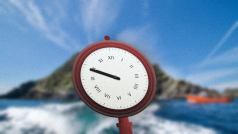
9 h 49 min
